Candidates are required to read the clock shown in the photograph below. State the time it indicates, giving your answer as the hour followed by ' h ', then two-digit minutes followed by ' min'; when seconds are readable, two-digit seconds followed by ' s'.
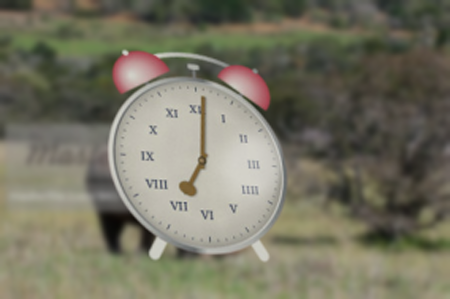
7 h 01 min
